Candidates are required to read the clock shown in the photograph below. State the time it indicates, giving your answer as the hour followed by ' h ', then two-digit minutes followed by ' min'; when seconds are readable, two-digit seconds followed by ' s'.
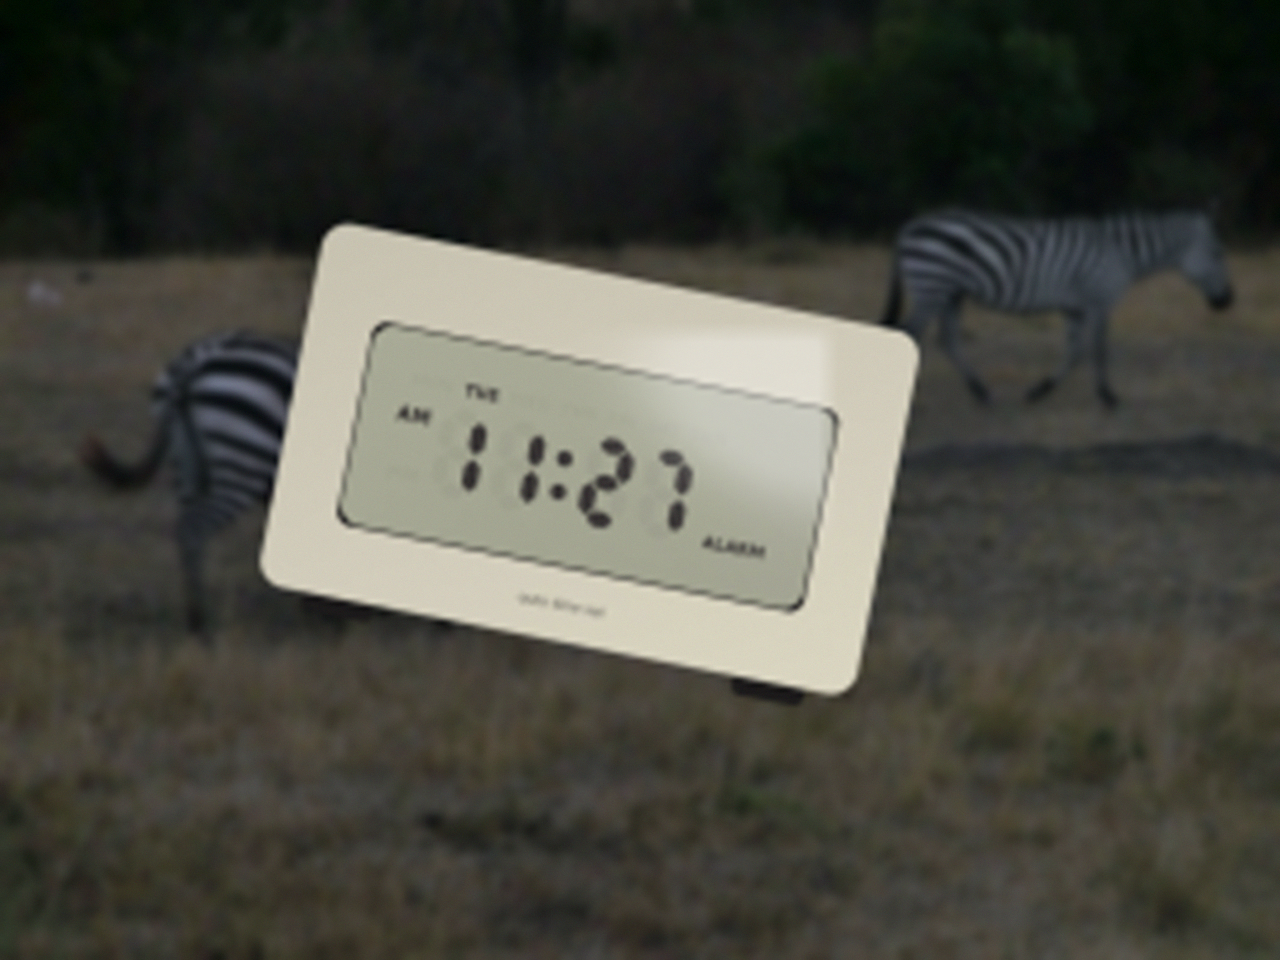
11 h 27 min
